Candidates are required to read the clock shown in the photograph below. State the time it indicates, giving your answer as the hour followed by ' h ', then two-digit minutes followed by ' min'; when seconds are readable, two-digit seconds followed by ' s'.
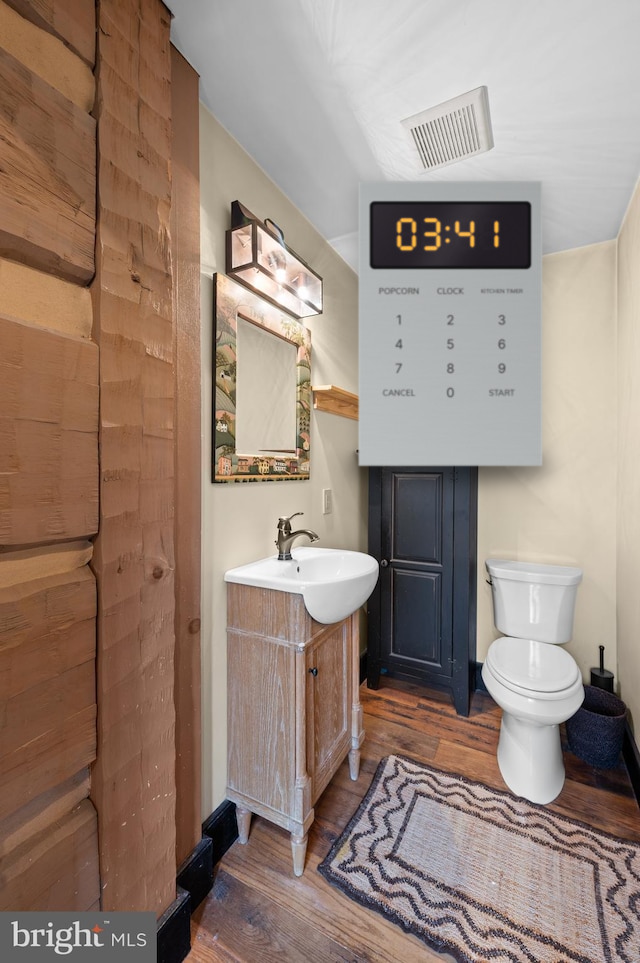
3 h 41 min
